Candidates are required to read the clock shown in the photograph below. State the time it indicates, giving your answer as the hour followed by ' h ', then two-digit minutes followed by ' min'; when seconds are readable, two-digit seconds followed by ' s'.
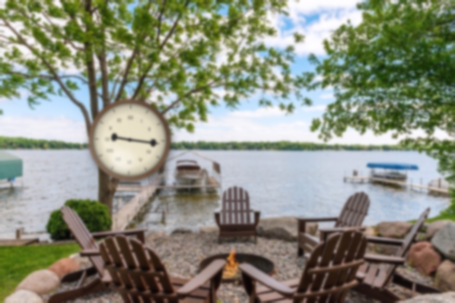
9 h 16 min
